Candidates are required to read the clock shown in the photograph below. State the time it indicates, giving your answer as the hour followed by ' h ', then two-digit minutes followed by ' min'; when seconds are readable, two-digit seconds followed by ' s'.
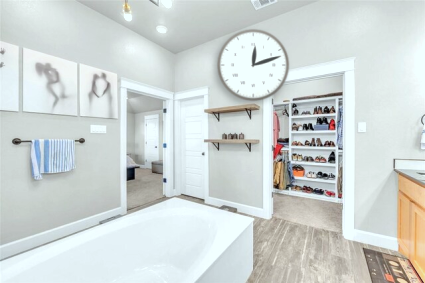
12 h 12 min
